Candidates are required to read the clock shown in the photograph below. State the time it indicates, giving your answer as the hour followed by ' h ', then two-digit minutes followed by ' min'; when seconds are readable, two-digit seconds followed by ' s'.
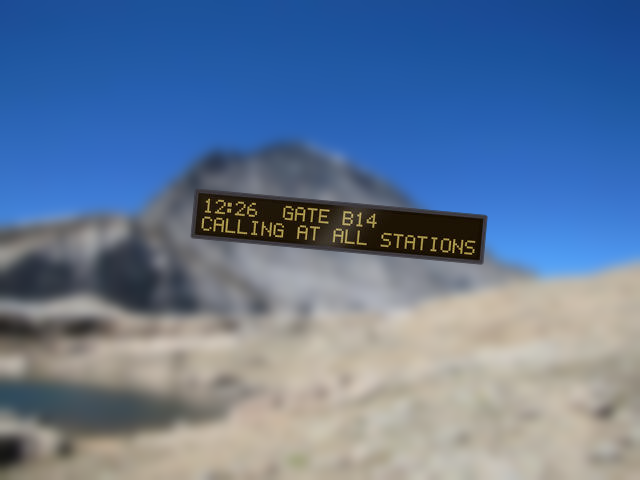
12 h 26 min
